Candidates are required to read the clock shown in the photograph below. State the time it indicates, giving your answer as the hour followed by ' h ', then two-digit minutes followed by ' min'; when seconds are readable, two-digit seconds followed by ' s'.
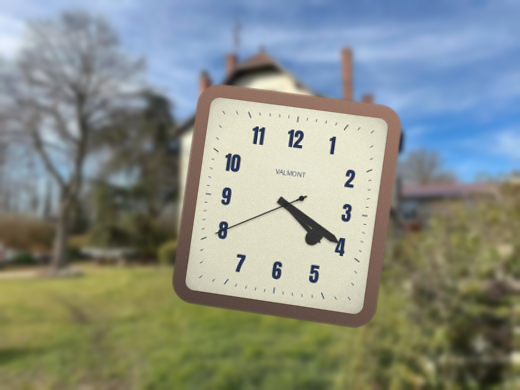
4 h 19 min 40 s
